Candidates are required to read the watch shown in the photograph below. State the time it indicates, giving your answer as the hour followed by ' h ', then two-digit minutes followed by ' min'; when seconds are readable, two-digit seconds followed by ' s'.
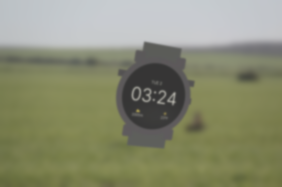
3 h 24 min
